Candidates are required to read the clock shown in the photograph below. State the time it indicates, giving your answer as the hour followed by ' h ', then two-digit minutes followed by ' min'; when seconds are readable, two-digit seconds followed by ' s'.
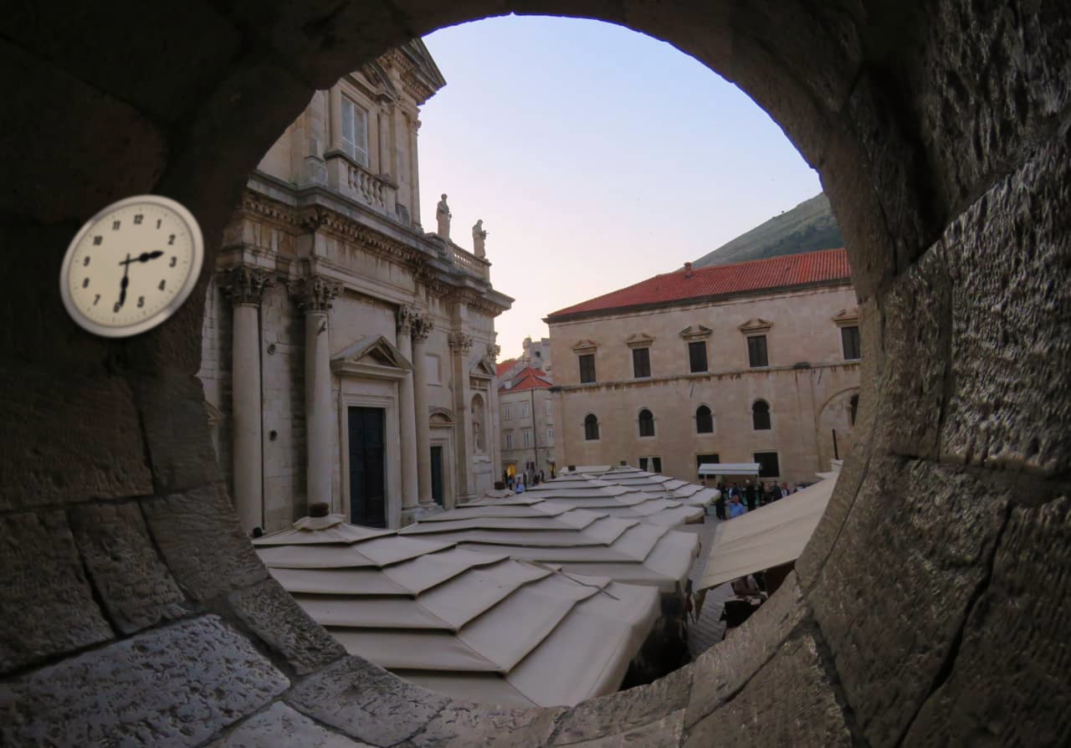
2 h 29 min
